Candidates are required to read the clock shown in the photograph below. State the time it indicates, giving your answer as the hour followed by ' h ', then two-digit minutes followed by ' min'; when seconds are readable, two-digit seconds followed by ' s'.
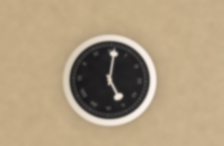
5 h 01 min
